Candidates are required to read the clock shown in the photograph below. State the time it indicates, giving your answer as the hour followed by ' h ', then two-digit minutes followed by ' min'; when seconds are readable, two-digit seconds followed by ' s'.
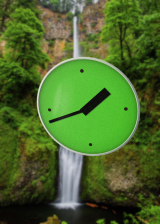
1 h 42 min
